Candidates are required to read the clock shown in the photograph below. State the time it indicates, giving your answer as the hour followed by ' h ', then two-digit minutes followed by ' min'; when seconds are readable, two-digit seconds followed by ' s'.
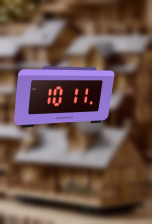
10 h 11 min
